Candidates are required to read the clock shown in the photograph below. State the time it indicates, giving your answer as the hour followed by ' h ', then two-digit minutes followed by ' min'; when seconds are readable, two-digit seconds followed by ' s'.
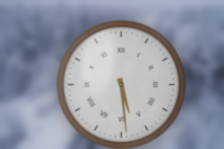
5 h 29 min
